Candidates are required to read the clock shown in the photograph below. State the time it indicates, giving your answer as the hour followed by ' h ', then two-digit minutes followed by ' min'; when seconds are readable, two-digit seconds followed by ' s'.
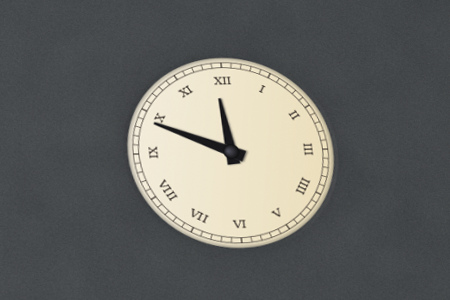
11 h 49 min
